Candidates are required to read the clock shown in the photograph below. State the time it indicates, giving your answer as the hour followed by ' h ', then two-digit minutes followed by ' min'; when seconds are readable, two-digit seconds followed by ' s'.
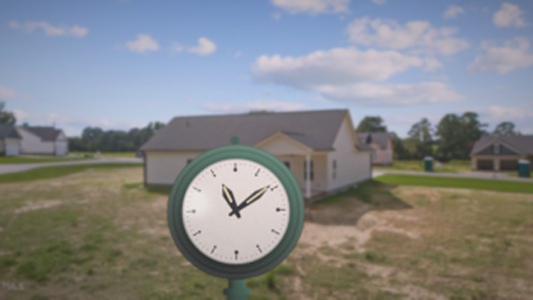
11 h 09 min
